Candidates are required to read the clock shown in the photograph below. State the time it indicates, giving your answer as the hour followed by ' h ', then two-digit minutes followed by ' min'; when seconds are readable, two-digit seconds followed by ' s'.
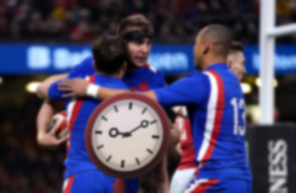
9 h 09 min
